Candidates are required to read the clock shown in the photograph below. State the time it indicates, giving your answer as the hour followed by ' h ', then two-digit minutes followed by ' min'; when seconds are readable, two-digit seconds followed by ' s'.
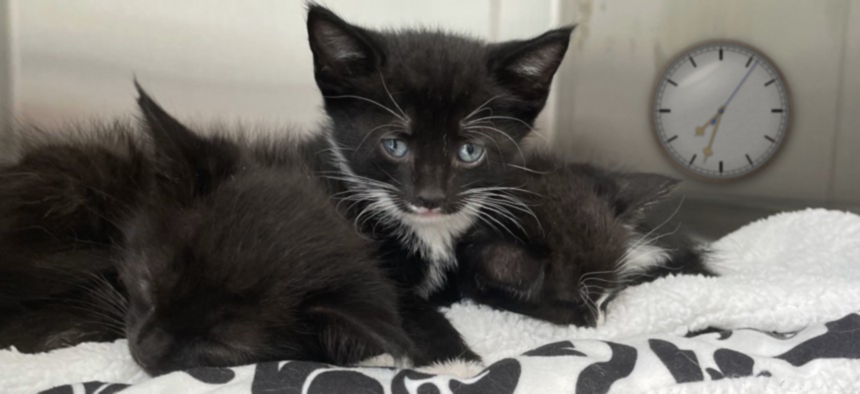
7 h 33 min 06 s
